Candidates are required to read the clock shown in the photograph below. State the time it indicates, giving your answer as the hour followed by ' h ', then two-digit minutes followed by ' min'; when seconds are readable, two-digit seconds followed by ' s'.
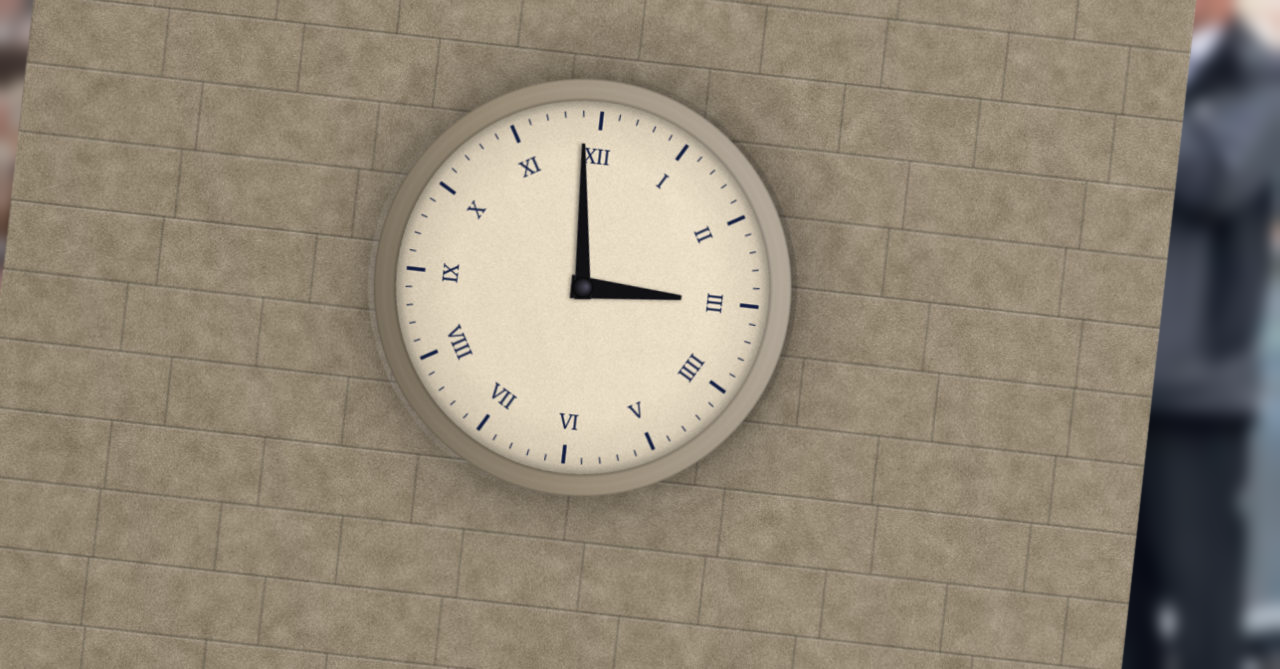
2 h 59 min
